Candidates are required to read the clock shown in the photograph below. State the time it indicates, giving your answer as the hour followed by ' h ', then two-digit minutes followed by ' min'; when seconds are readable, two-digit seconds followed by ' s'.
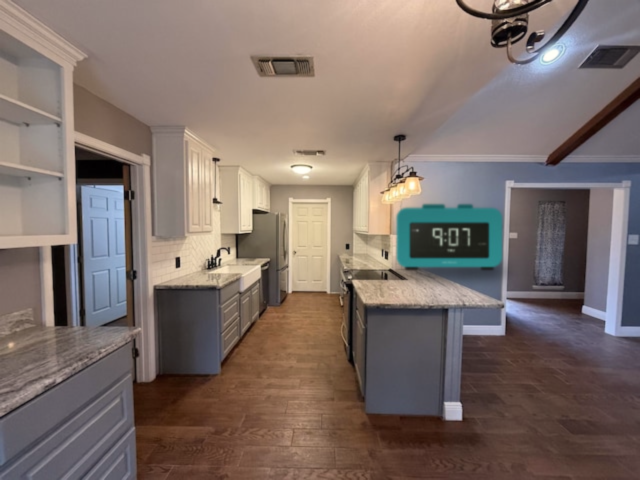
9 h 07 min
